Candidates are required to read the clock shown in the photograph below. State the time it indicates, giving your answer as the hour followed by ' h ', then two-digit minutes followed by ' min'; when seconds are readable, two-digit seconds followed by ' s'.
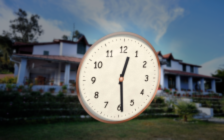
12 h 29 min
